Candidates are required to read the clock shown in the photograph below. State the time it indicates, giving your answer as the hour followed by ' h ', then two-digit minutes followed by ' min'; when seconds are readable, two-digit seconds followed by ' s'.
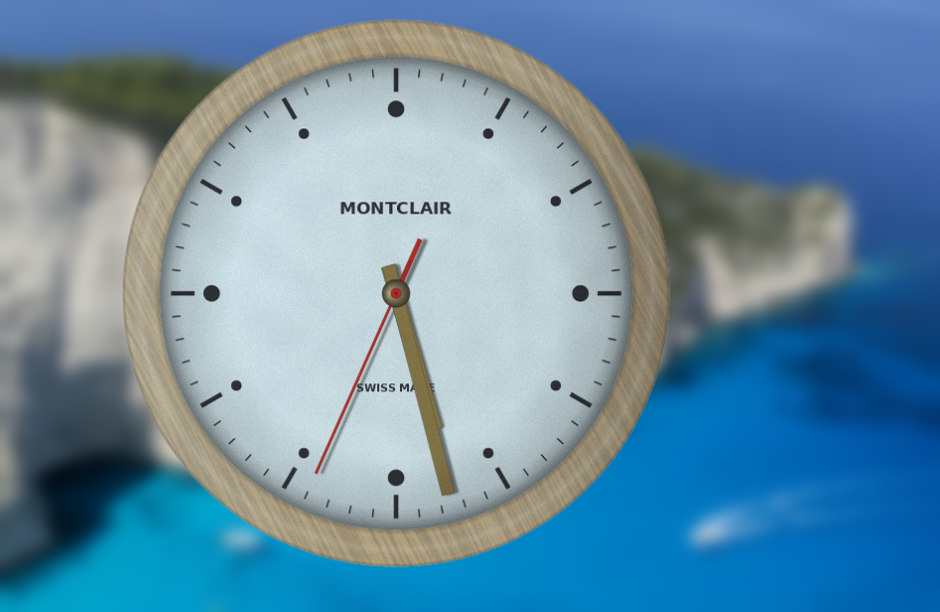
5 h 27 min 34 s
